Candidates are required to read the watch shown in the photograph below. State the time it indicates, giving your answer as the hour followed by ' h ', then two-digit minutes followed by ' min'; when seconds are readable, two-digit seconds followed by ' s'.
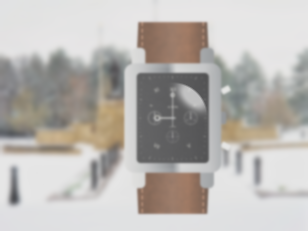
9 h 00 min
